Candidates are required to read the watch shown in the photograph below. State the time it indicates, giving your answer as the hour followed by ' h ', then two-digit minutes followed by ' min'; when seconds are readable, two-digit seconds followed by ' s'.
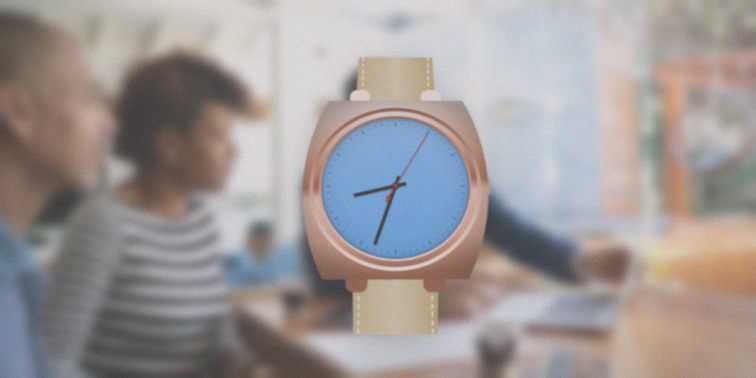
8 h 33 min 05 s
